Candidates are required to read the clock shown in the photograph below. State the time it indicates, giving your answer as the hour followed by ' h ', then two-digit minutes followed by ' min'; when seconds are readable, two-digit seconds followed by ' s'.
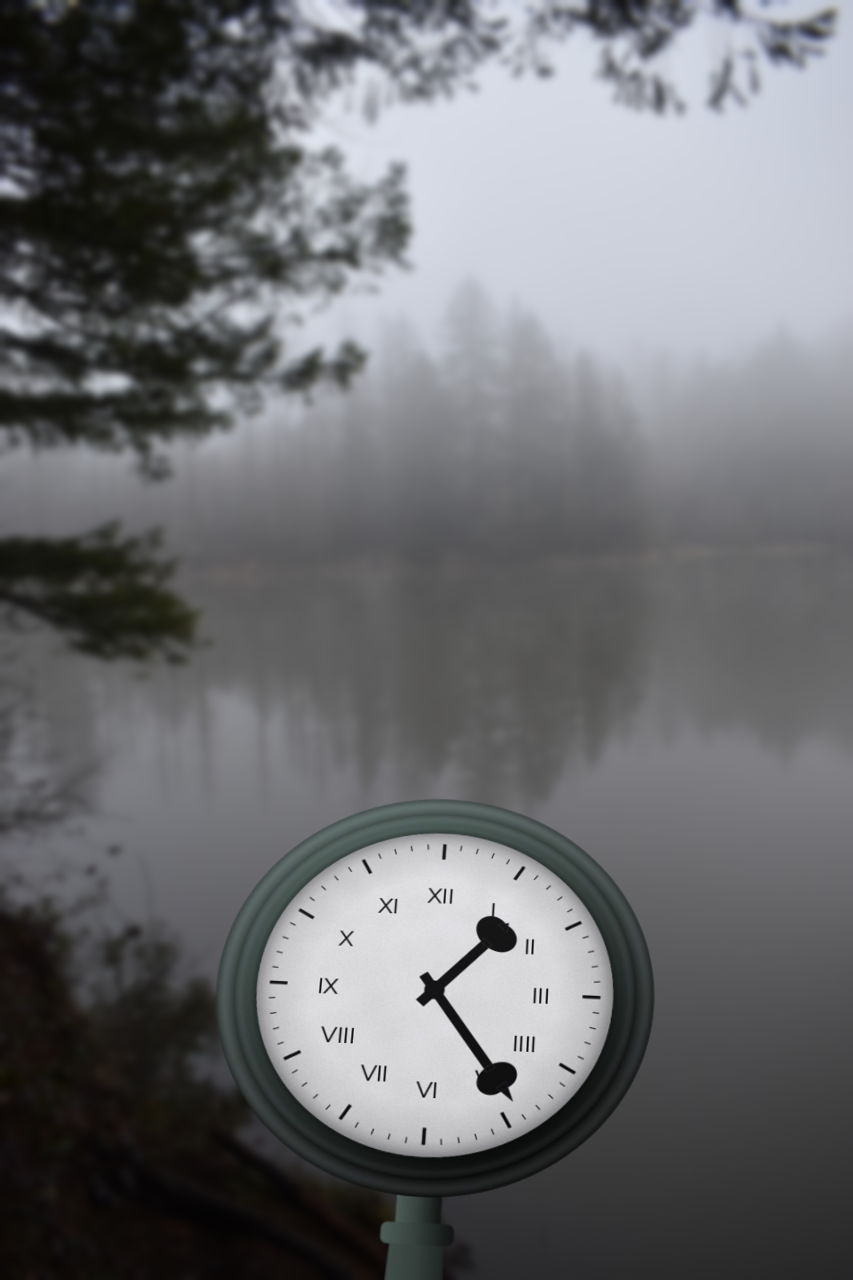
1 h 24 min
